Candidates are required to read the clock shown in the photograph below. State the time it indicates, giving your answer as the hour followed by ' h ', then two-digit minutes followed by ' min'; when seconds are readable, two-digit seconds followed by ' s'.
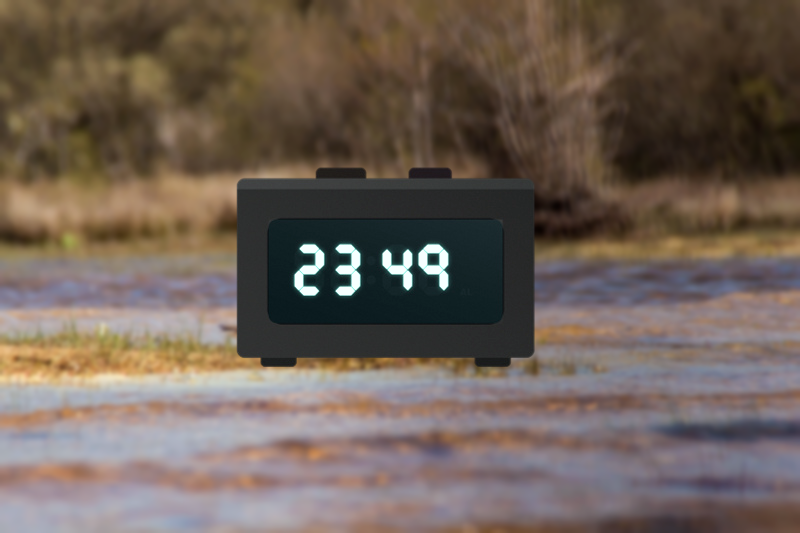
23 h 49 min
